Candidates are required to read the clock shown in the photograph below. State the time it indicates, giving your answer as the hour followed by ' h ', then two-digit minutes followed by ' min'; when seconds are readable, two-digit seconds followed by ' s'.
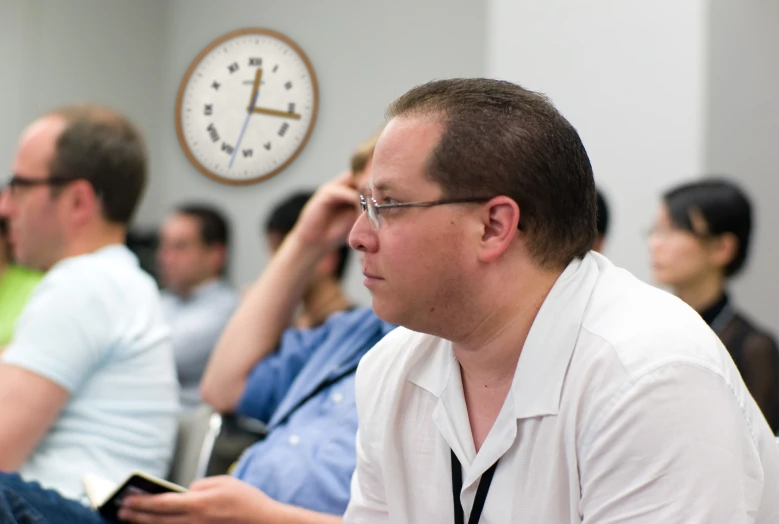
12 h 16 min 33 s
